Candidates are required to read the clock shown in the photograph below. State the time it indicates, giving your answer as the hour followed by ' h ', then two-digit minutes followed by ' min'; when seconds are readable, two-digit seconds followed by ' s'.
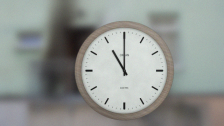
11 h 00 min
